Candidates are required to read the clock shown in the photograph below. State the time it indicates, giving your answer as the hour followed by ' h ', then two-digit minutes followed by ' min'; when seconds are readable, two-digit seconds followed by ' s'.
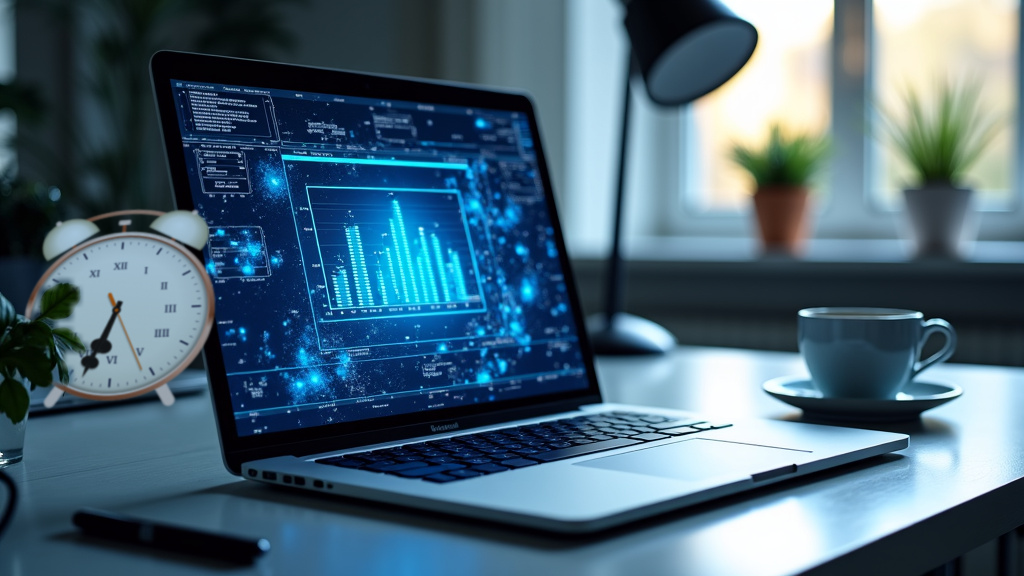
6 h 33 min 26 s
